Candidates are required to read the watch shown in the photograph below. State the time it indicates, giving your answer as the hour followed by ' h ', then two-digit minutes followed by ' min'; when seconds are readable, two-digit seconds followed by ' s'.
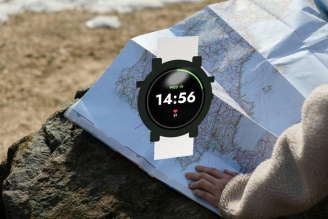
14 h 56 min
